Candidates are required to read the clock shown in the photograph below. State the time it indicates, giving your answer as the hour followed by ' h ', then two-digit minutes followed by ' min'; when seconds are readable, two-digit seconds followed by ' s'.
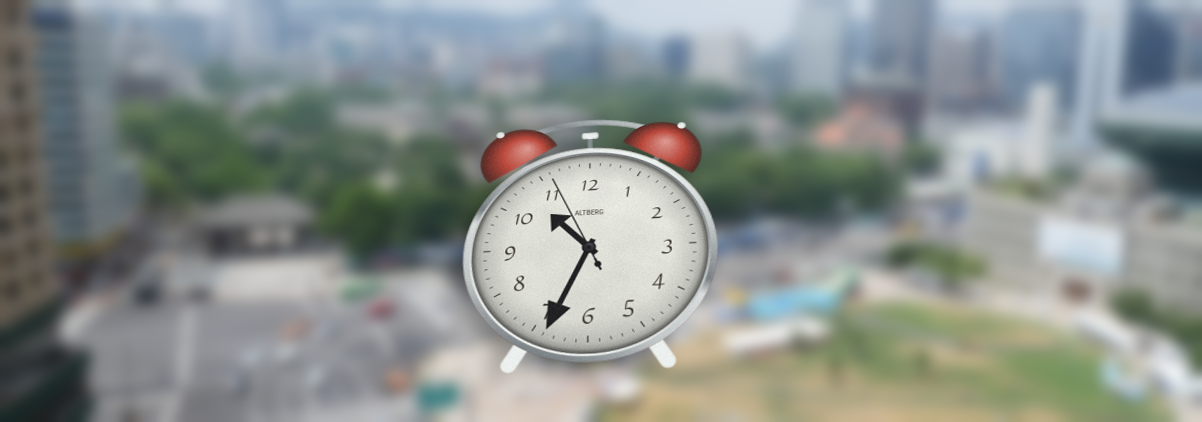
10 h 33 min 56 s
